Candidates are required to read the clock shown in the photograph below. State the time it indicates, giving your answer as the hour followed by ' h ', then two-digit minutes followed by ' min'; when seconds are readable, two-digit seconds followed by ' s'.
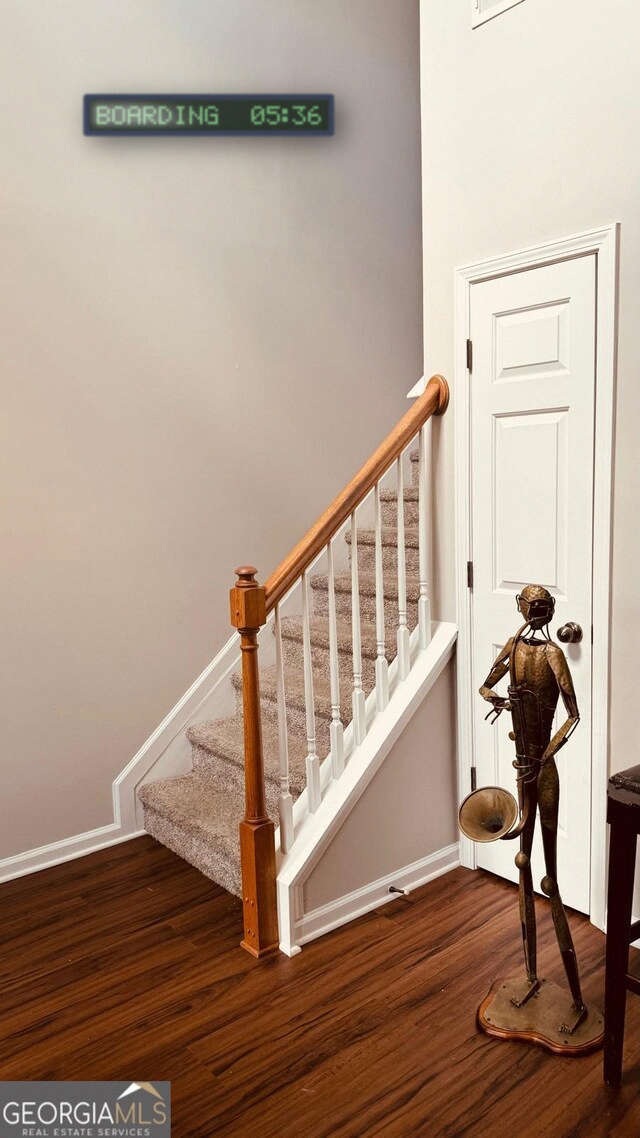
5 h 36 min
